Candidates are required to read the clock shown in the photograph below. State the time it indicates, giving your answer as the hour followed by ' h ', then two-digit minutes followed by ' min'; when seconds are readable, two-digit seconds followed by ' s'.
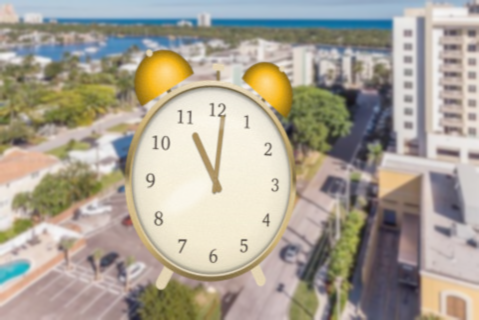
11 h 01 min
